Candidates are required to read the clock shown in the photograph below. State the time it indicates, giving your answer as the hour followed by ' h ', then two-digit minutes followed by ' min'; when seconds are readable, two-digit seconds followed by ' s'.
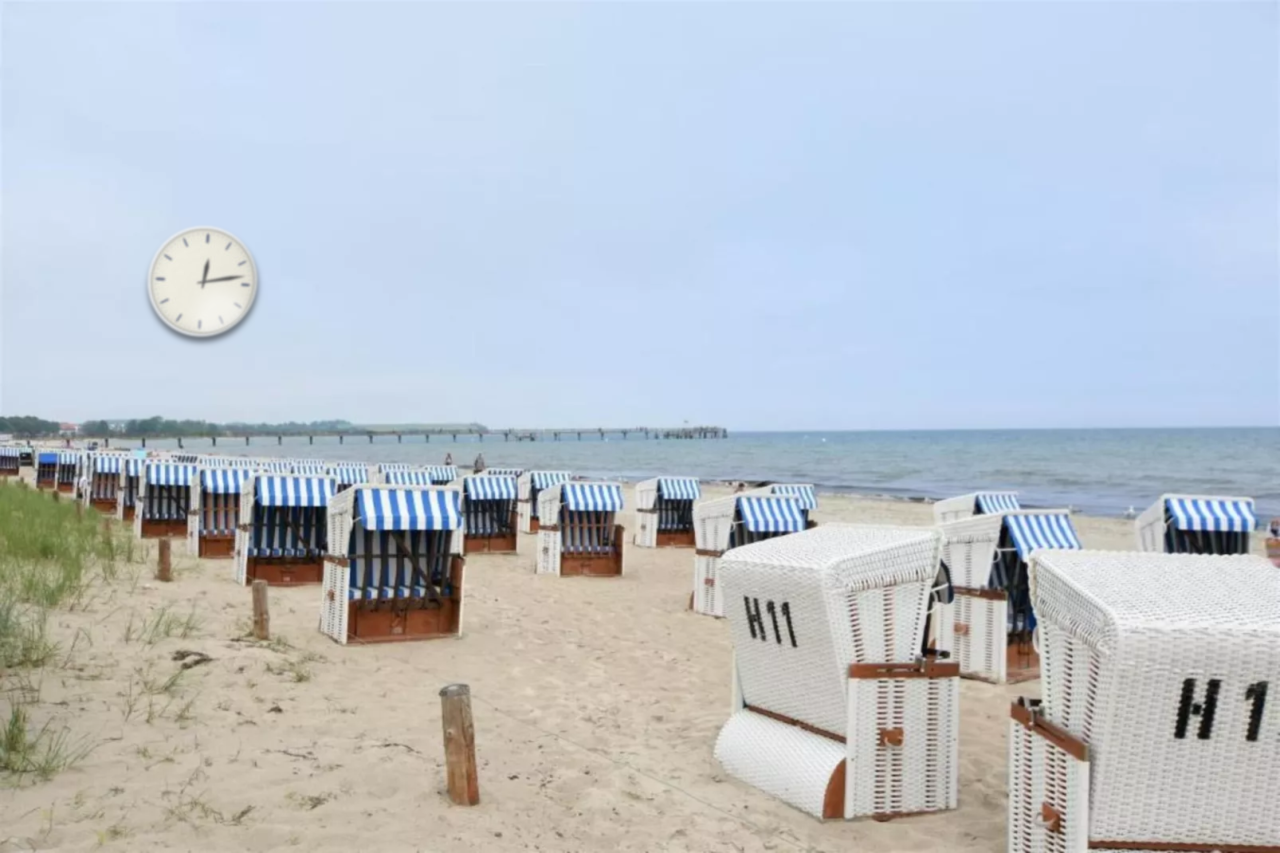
12 h 13 min
